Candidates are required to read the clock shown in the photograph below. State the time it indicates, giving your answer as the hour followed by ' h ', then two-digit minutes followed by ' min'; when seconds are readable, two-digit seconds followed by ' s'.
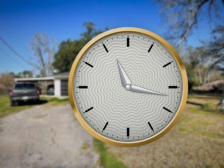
11 h 17 min
